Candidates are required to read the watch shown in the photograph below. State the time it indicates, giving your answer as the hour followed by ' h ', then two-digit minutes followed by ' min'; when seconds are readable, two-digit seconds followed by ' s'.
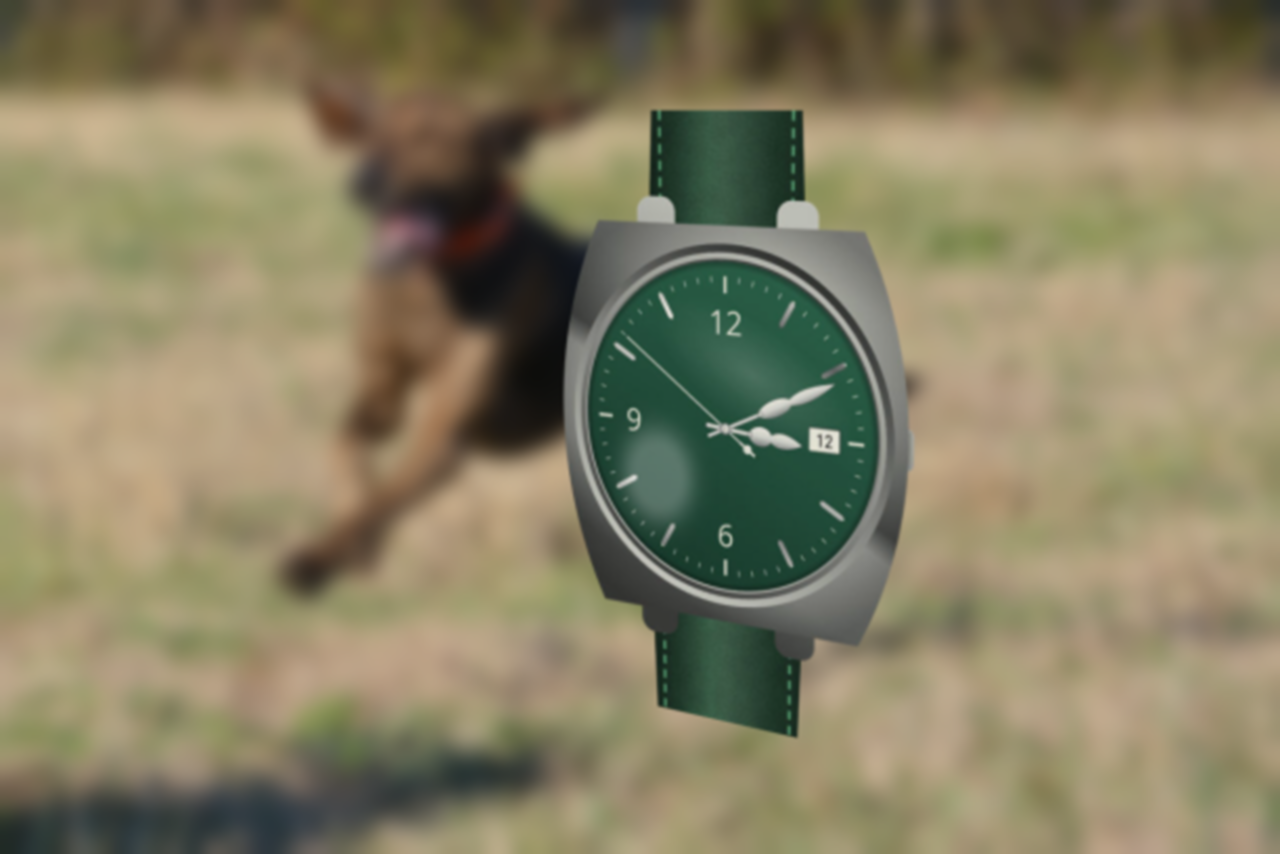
3 h 10 min 51 s
